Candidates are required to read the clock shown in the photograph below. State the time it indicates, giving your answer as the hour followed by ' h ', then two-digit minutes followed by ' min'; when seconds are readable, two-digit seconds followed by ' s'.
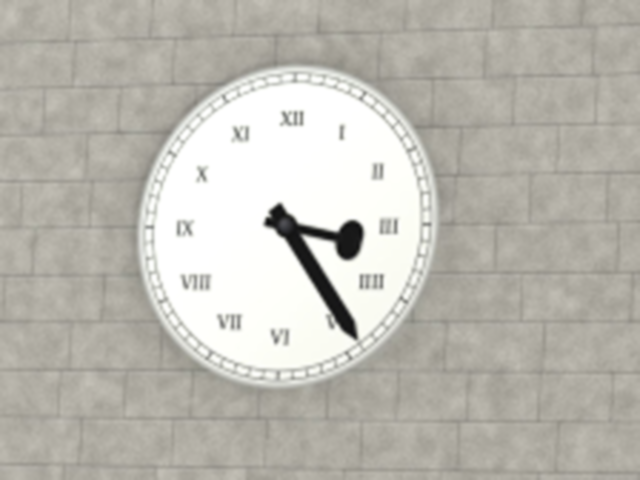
3 h 24 min
